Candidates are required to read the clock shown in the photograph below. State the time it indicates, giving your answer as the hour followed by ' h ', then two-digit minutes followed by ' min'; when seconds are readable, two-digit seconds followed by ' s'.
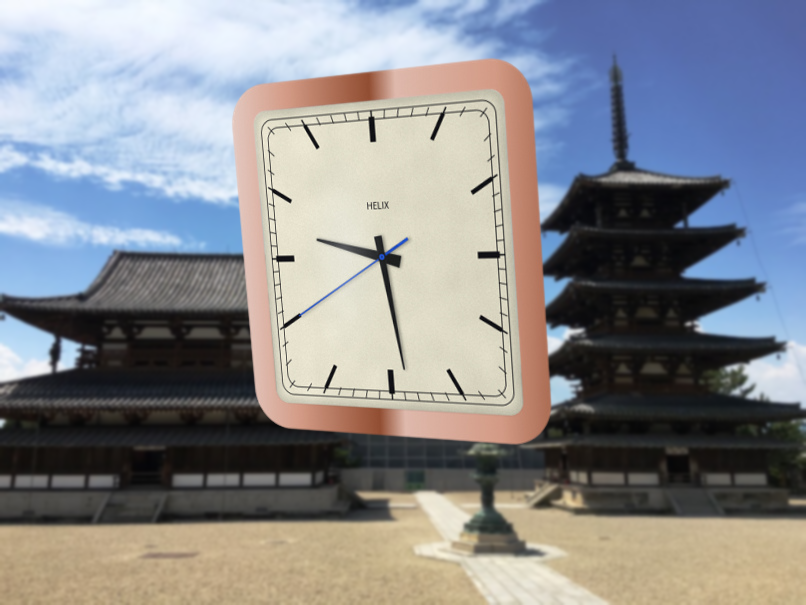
9 h 28 min 40 s
